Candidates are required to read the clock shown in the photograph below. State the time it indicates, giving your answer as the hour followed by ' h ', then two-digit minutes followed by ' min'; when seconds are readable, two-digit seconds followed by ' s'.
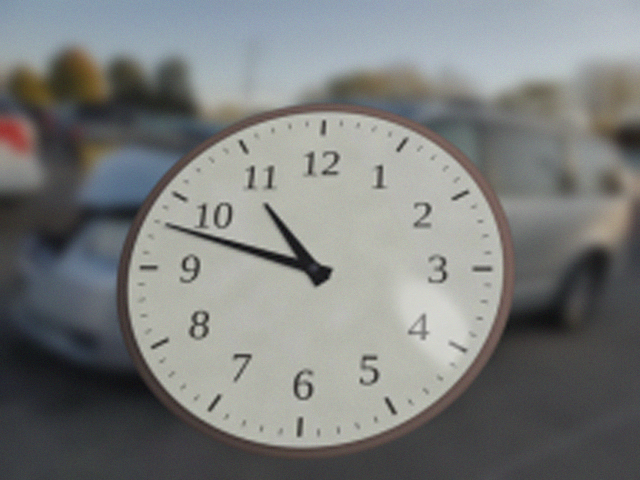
10 h 48 min
